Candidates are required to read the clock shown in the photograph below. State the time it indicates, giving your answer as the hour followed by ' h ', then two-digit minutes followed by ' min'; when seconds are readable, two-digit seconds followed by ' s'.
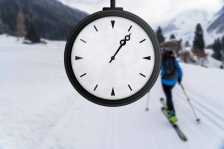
1 h 06 min
